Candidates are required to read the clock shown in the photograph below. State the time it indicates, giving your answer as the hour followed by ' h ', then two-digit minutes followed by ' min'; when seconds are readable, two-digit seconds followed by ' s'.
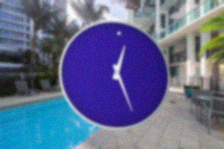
12 h 26 min
